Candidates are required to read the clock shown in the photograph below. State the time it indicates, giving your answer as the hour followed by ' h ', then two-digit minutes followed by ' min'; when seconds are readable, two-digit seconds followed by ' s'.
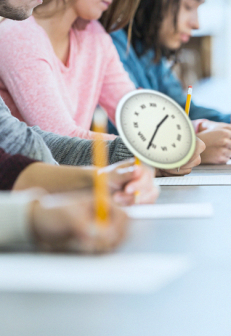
1 h 36 min
